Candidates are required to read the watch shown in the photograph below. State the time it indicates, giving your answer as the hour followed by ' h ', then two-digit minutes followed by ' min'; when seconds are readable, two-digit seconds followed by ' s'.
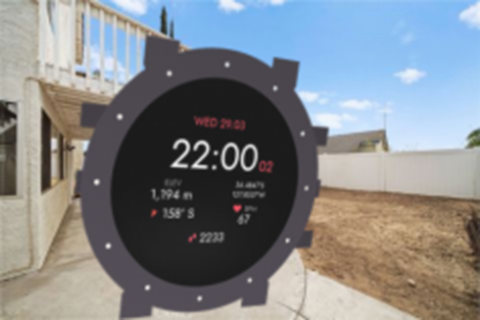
22 h 00 min
